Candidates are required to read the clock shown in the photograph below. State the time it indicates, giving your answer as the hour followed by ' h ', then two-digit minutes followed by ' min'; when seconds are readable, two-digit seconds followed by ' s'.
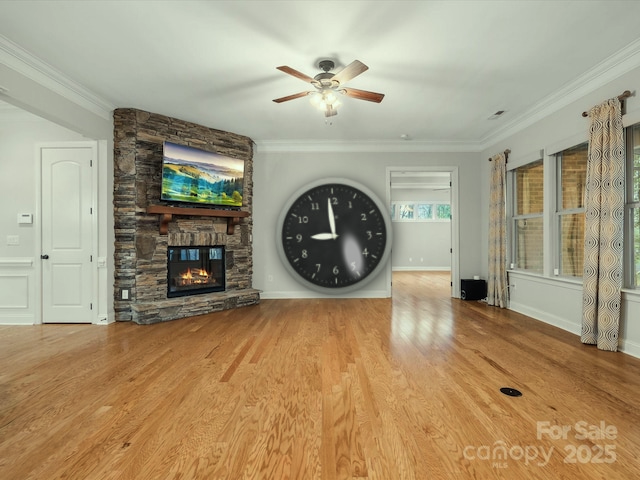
8 h 59 min
